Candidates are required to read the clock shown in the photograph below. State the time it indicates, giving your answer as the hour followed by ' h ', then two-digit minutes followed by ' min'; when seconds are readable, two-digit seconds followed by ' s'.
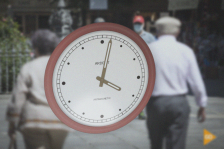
4 h 02 min
